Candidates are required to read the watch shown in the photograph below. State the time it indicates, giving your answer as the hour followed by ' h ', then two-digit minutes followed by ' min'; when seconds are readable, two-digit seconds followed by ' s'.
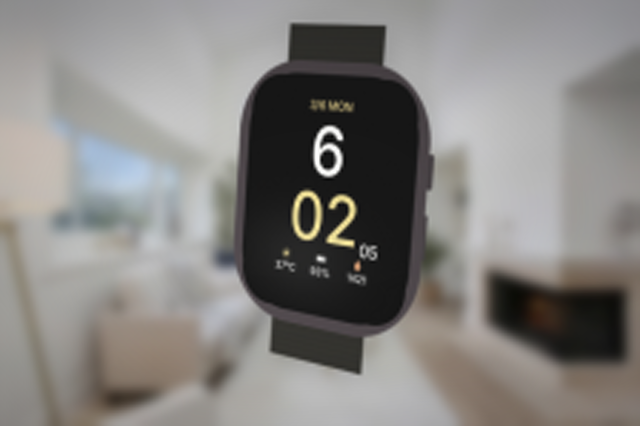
6 h 02 min
